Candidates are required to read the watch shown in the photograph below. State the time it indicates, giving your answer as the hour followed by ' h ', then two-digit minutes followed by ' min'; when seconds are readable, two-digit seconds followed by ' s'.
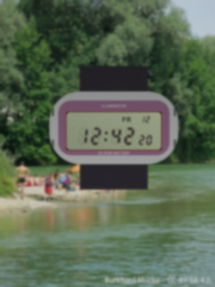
12 h 42 min
